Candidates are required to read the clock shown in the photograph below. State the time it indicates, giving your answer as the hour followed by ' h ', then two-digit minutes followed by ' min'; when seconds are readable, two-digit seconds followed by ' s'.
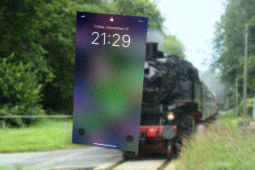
21 h 29 min
